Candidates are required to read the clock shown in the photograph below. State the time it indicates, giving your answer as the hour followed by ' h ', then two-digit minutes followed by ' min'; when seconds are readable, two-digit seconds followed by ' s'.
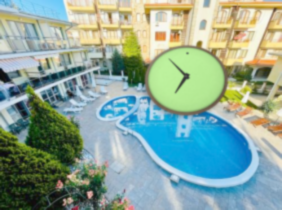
6 h 53 min
